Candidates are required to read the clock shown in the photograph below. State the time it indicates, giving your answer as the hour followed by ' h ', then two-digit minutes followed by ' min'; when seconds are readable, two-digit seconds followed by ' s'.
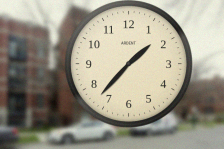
1 h 37 min
